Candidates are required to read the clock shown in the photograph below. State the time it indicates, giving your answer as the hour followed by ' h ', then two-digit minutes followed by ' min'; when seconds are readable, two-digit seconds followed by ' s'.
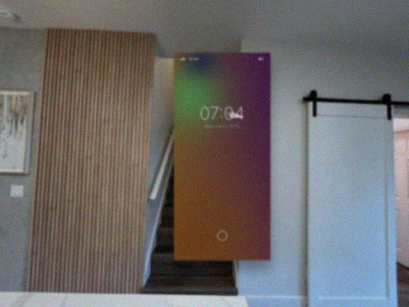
7 h 04 min
